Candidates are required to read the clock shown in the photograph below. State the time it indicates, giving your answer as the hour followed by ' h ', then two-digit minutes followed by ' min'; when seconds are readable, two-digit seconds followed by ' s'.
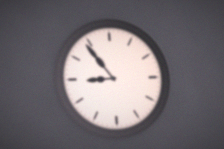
8 h 54 min
